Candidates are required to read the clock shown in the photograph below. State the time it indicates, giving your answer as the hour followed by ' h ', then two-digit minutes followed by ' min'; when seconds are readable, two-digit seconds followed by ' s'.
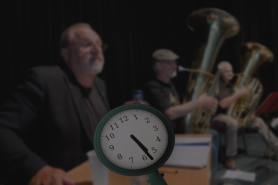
5 h 28 min
